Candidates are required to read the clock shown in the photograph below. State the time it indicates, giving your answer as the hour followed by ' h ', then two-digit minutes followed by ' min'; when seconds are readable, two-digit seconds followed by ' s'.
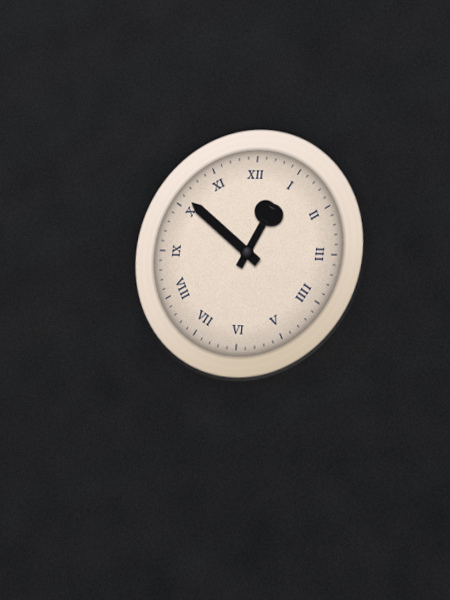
12 h 51 min
